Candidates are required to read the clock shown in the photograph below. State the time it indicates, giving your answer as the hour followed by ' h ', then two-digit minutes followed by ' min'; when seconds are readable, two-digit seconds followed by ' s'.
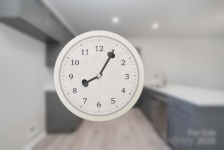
8 h 05 min
